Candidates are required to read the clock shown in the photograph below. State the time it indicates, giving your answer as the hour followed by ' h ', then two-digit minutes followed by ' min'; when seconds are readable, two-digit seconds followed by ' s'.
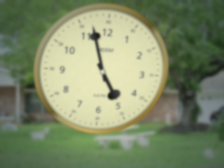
4 h 57 min
